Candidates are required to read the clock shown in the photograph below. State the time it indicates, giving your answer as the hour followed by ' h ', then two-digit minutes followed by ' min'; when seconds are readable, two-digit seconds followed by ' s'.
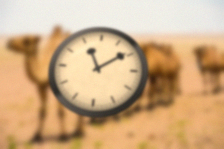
11 h 09 min
